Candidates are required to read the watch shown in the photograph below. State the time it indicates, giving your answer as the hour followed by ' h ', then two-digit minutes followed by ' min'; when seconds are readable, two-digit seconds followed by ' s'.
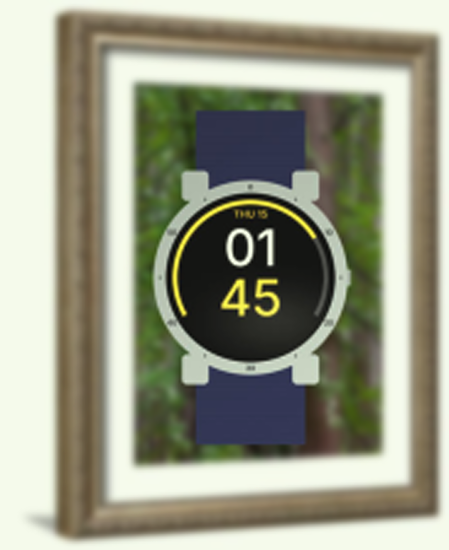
1 h 45 min
